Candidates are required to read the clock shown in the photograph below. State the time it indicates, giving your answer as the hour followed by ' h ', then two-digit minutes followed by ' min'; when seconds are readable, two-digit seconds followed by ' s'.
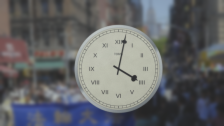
4 h 02 min
